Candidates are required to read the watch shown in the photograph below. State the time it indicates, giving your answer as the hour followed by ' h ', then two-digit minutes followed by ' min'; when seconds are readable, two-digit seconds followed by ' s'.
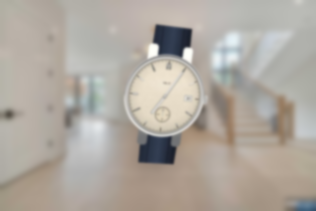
7 h 05 min
